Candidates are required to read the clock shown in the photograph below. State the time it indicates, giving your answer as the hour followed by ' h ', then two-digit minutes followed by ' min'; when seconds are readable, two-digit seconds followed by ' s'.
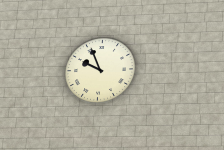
9 h 56 min
